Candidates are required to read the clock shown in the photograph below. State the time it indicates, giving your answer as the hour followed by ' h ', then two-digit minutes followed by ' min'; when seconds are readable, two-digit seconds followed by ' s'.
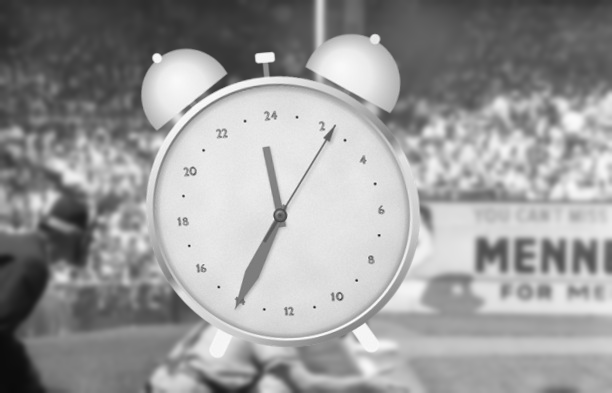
23 h 35 min 06 s
